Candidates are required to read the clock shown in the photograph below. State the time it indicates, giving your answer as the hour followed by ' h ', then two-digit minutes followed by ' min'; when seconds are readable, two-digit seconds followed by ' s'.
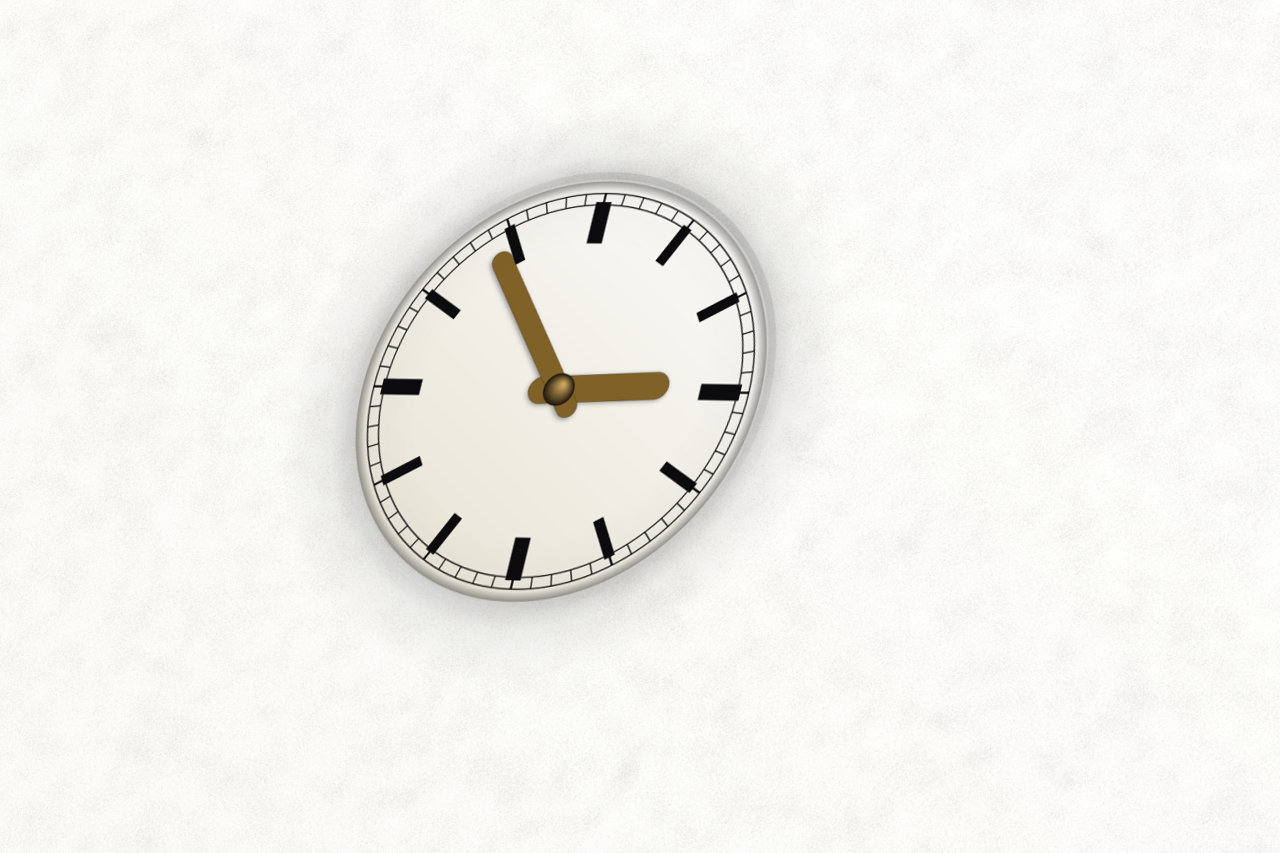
2 h 54 min
